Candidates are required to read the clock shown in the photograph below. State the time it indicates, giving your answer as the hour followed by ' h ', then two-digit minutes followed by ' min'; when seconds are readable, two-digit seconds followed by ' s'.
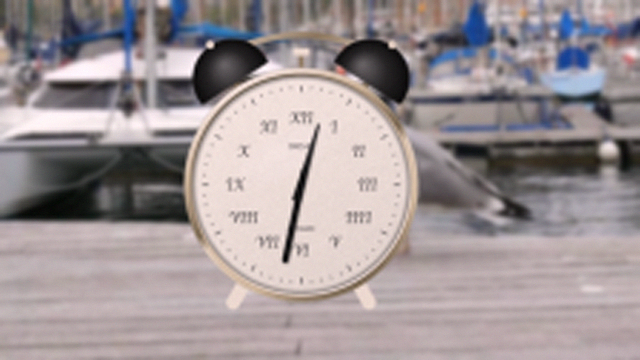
12 h 32 min
